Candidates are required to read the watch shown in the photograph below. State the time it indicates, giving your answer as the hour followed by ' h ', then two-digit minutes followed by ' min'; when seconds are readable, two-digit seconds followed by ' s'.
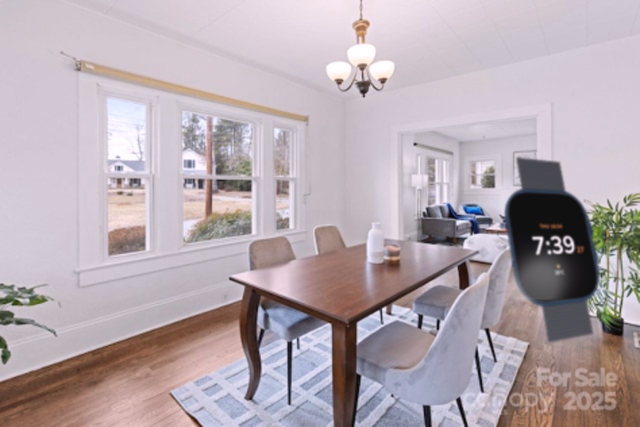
7 h 39 min
